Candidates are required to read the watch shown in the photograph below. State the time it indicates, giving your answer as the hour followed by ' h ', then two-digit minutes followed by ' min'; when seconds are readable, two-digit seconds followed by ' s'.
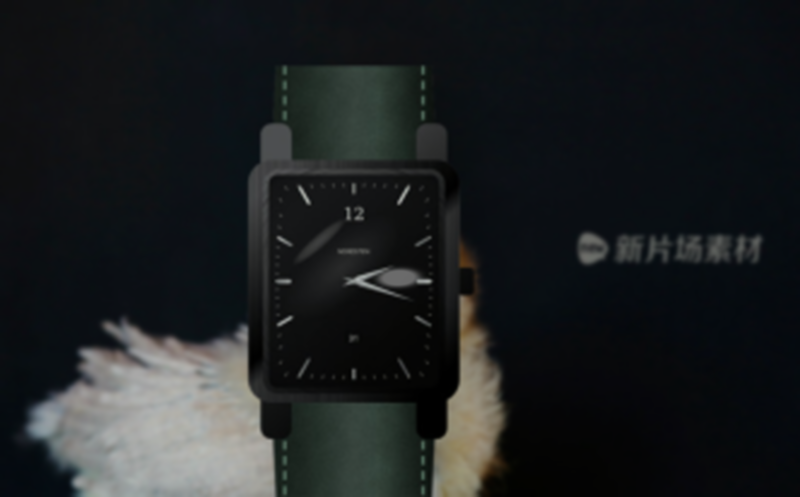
2 h 18 min
